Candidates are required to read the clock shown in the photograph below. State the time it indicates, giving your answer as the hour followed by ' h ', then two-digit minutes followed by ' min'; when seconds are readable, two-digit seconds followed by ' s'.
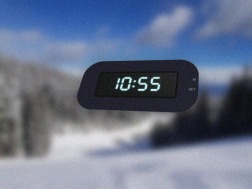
10 h 55 min
